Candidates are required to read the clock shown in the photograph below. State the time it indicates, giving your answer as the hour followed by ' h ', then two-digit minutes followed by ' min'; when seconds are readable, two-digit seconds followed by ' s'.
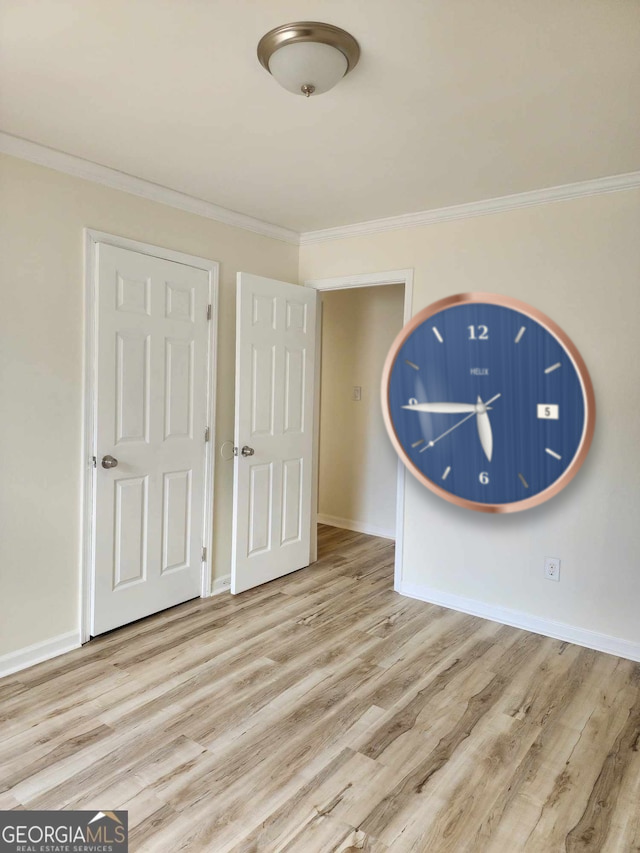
5 h 44 min 39 s
